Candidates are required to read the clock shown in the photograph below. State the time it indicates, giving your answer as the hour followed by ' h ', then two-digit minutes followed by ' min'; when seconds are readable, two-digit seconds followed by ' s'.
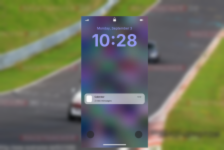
10 h 28 min
